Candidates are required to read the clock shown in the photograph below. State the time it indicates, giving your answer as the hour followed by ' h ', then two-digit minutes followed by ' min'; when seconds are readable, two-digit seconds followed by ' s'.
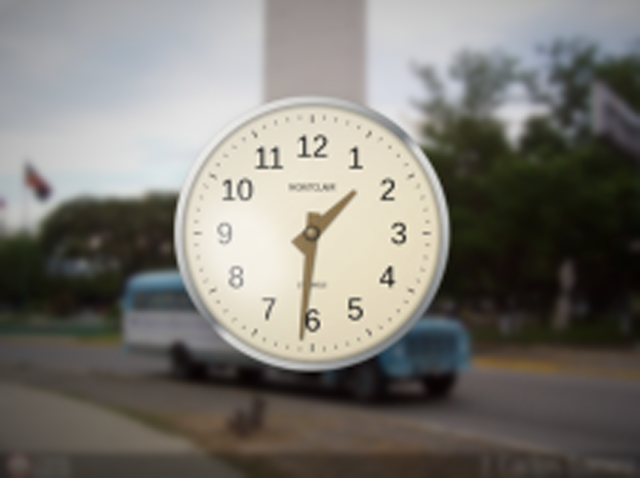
1 h 31 min
